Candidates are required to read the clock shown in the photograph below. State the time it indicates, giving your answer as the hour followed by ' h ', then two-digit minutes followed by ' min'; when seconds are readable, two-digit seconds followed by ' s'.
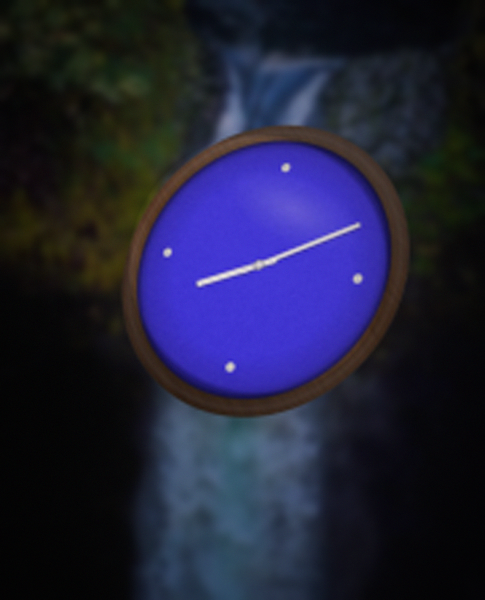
8 h 10 min
